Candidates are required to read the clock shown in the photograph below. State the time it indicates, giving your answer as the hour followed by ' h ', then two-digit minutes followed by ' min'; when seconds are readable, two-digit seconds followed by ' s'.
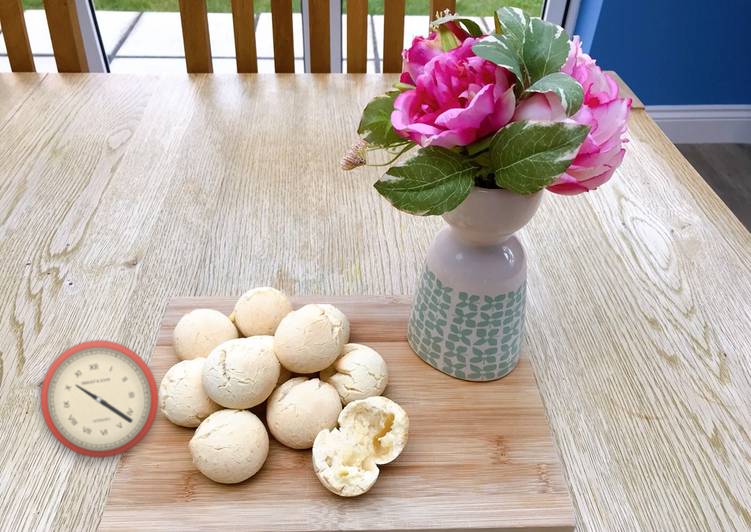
10 h 22 min
